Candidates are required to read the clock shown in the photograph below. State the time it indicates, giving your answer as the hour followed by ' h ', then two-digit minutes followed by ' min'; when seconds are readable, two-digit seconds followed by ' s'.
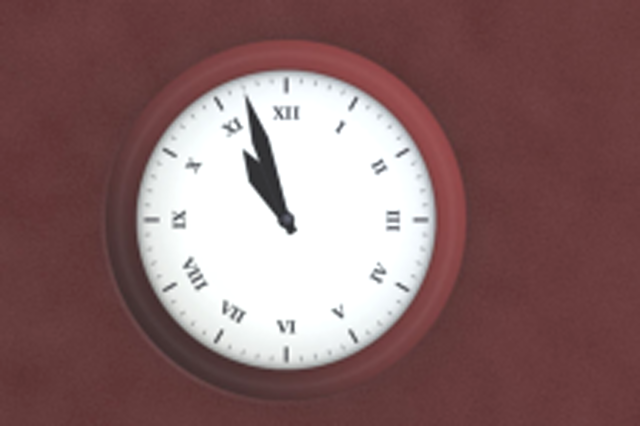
10 h 57 min
